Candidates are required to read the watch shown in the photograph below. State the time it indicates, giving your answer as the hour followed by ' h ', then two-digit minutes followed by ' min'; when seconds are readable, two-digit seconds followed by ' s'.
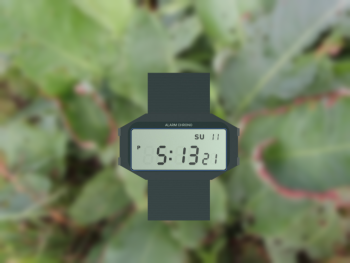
5 h 13 min 21 s
